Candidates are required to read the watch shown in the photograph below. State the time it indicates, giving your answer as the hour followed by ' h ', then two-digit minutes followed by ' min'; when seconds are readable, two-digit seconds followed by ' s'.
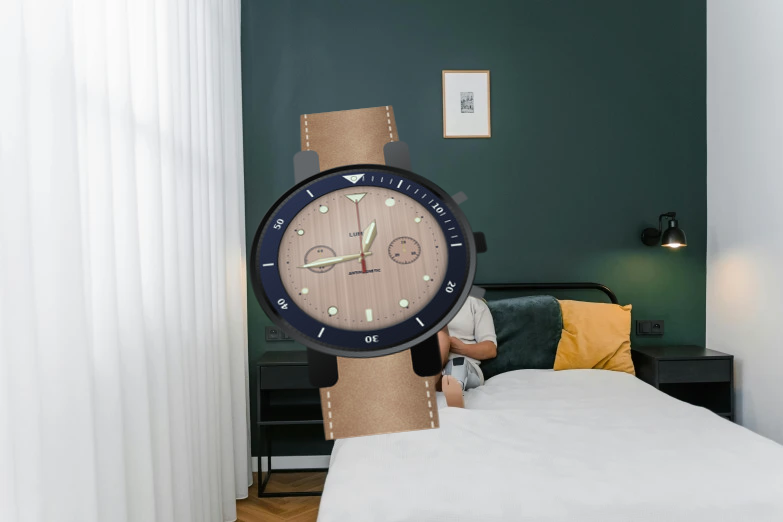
12 h 44 min
